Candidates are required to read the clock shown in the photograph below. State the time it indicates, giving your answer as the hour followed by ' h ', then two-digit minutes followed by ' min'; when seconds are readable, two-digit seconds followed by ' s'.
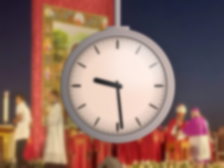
9 h 29 min
